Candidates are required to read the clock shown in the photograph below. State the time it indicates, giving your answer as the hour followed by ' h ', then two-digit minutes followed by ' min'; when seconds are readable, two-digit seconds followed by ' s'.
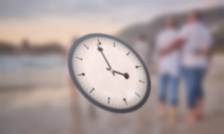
3 h 59 min
